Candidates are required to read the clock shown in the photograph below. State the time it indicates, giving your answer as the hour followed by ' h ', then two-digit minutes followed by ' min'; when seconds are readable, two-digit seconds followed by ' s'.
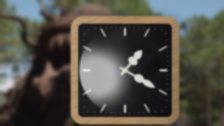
1 h 20 min
